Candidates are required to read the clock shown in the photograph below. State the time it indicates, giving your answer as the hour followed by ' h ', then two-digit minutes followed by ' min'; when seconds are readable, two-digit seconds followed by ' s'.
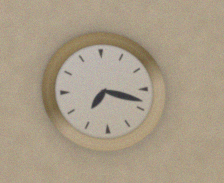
7 h 18 min
